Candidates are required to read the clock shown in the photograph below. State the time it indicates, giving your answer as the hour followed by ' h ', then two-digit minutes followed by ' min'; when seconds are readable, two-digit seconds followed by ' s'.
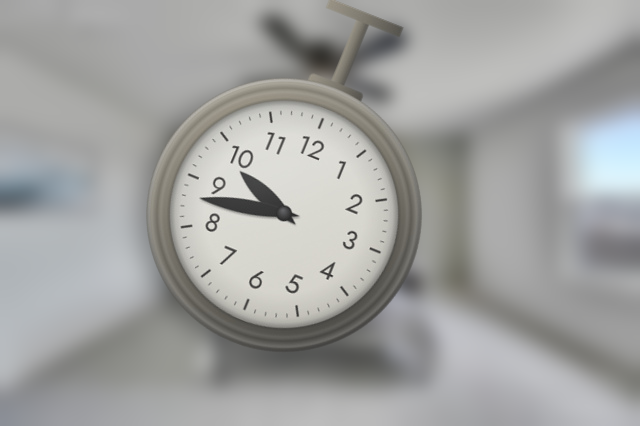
9 h 43 min
